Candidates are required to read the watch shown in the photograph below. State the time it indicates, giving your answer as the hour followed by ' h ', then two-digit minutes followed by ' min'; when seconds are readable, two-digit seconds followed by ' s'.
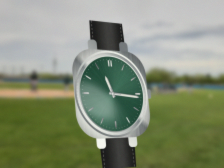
11 h 16 min
